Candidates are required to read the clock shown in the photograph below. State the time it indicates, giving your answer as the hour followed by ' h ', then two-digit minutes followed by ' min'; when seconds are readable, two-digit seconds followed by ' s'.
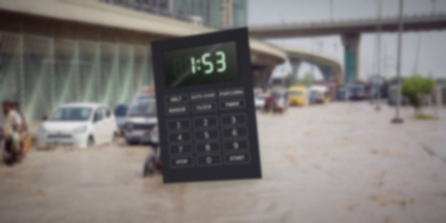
1 h 53 min
